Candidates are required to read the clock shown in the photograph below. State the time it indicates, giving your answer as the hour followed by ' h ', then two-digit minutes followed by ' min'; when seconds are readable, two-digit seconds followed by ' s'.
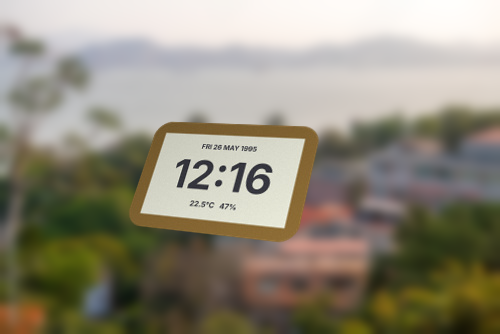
12 h 16 min
